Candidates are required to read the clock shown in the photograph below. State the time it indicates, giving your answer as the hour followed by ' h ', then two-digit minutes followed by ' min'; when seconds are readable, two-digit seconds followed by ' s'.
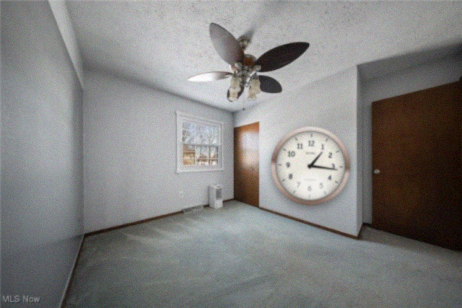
1 h 16 min
